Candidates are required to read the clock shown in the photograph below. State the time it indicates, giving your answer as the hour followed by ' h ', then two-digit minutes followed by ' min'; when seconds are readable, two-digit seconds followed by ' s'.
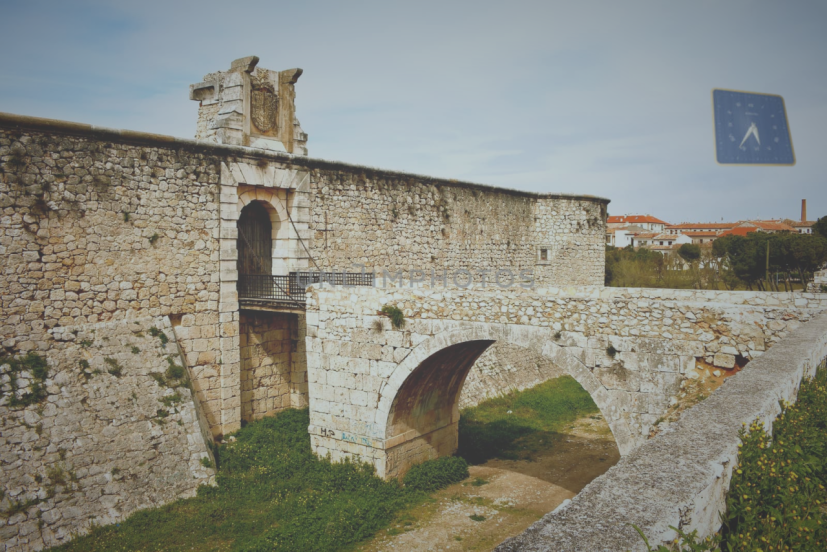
5 h 36 min
